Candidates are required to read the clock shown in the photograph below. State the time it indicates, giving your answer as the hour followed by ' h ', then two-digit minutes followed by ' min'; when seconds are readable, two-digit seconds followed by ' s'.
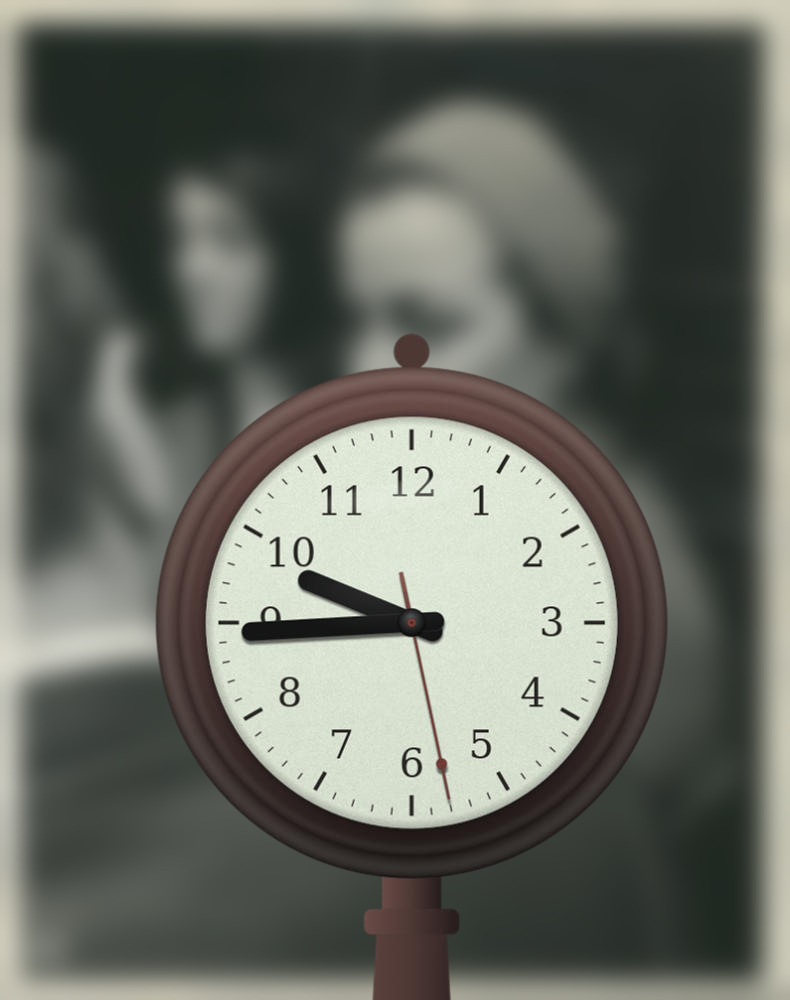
9 h 44 min 28 s
